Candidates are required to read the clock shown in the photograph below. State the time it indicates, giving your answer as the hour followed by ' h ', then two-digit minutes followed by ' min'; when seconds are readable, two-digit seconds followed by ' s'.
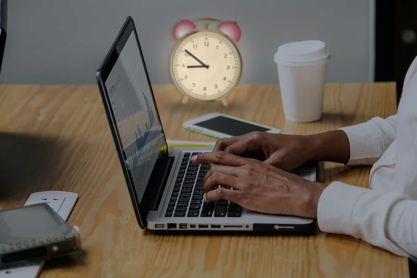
8 h 51 min
